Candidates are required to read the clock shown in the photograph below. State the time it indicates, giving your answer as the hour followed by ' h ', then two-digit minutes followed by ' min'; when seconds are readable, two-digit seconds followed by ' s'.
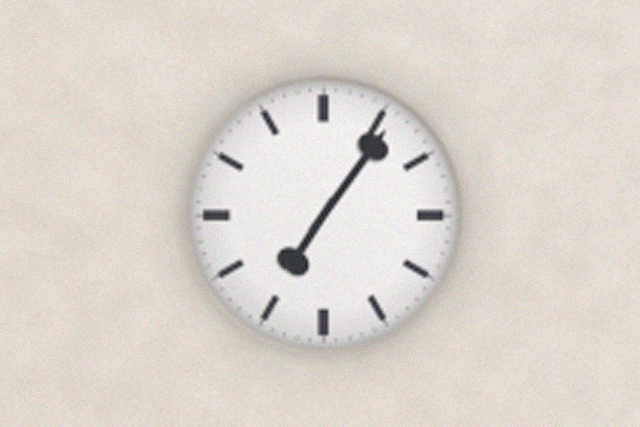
7 h 06 min
